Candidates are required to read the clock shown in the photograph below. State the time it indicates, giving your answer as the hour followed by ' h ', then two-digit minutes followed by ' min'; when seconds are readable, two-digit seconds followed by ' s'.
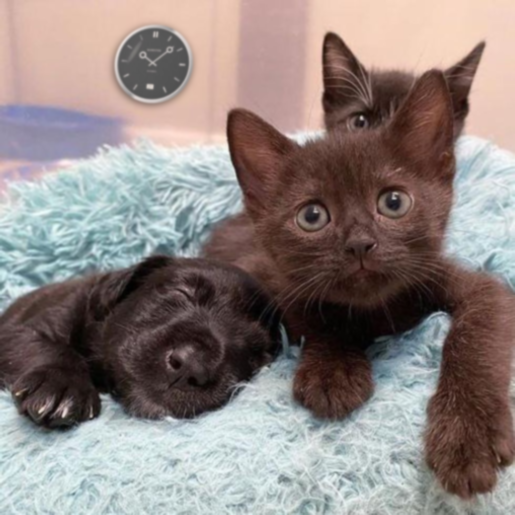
10 h 08 min
